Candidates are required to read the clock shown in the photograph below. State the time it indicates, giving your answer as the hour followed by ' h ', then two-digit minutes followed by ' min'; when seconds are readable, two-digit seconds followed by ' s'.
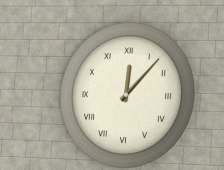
12 h 07 min
